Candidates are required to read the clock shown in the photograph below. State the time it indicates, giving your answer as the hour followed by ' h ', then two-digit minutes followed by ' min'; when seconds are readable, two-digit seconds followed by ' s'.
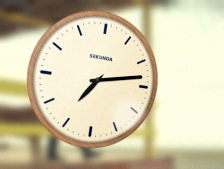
7 h 13 min
